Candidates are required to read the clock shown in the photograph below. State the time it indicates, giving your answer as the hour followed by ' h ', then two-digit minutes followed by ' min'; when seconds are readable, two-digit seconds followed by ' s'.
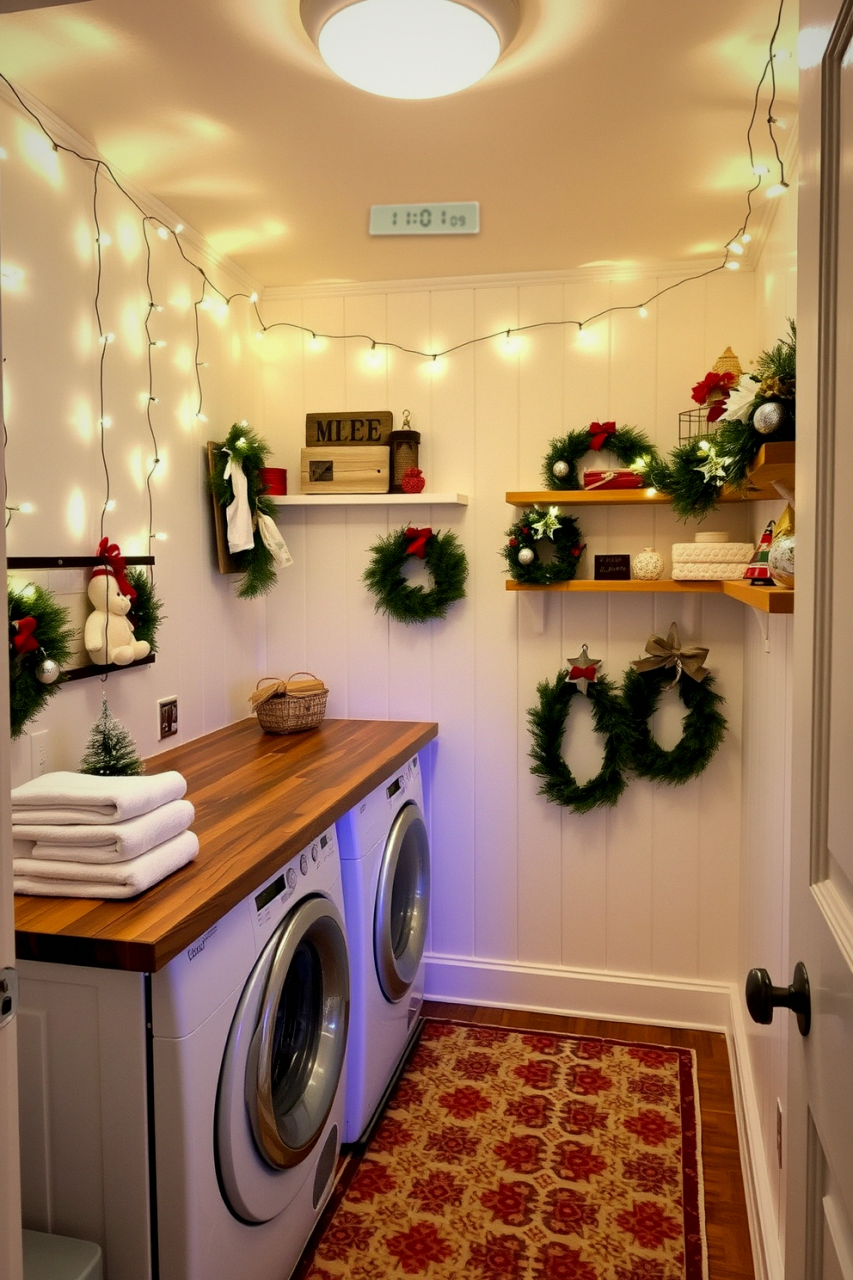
11 h 01 min
